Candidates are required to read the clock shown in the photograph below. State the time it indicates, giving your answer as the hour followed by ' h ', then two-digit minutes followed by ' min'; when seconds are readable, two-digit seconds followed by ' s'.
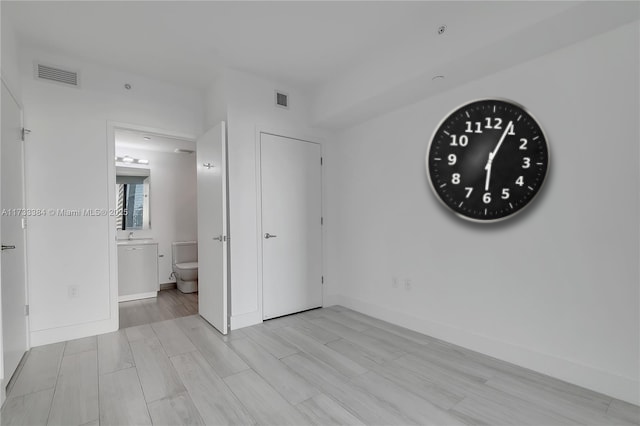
6 h 04 min
